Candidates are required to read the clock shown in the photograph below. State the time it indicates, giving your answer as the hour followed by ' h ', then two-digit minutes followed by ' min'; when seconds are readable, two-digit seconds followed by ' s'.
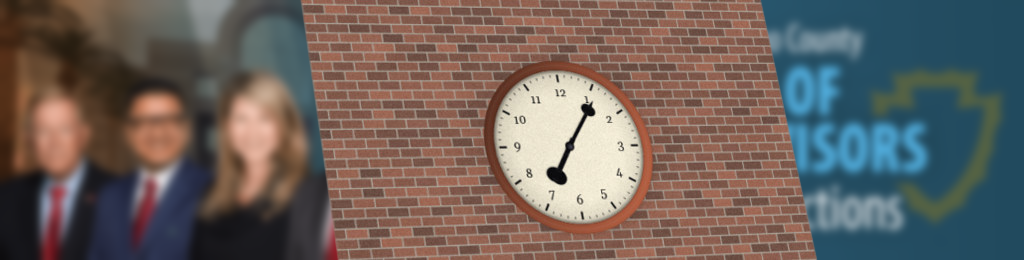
7 h 06 min
